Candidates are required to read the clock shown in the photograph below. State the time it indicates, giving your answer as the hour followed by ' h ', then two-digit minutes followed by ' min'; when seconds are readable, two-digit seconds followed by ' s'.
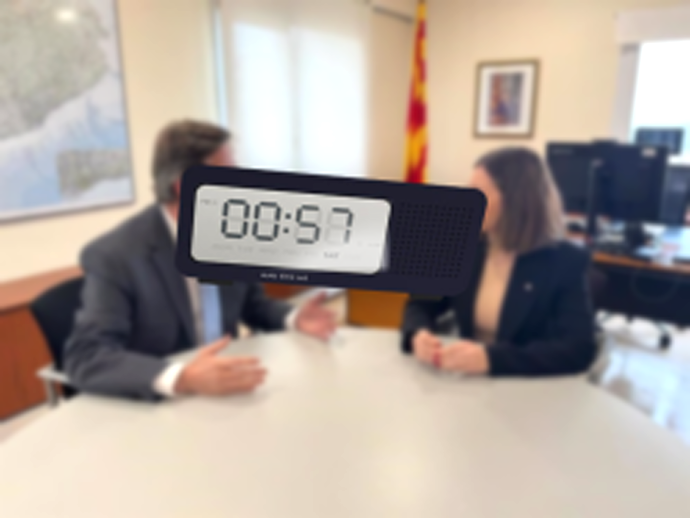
0 h 57 min
